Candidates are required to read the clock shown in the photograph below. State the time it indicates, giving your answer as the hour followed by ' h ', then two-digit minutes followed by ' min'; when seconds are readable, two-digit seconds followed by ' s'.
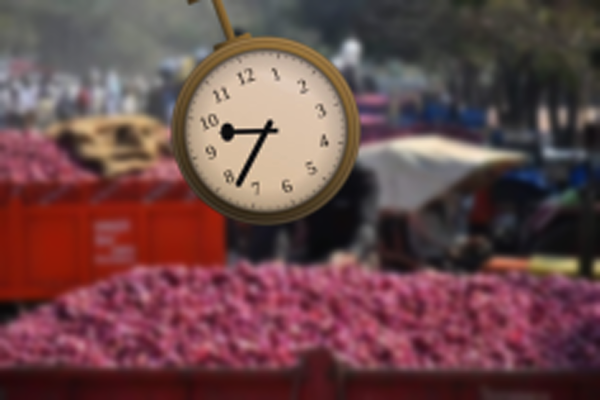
9 h 38 min
